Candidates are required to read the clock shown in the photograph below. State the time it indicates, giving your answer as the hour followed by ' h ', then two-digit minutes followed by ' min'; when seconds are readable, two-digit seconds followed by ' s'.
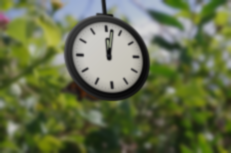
12 h 02 min
